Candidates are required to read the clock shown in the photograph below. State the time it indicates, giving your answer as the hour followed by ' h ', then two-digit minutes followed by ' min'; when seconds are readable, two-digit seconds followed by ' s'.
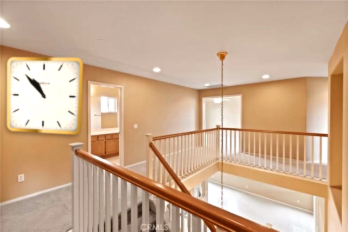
10 h 53 min
